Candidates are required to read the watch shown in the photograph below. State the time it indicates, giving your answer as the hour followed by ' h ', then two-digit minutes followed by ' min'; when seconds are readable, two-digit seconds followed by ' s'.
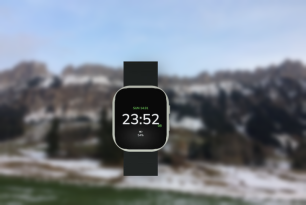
23 h 52 min
